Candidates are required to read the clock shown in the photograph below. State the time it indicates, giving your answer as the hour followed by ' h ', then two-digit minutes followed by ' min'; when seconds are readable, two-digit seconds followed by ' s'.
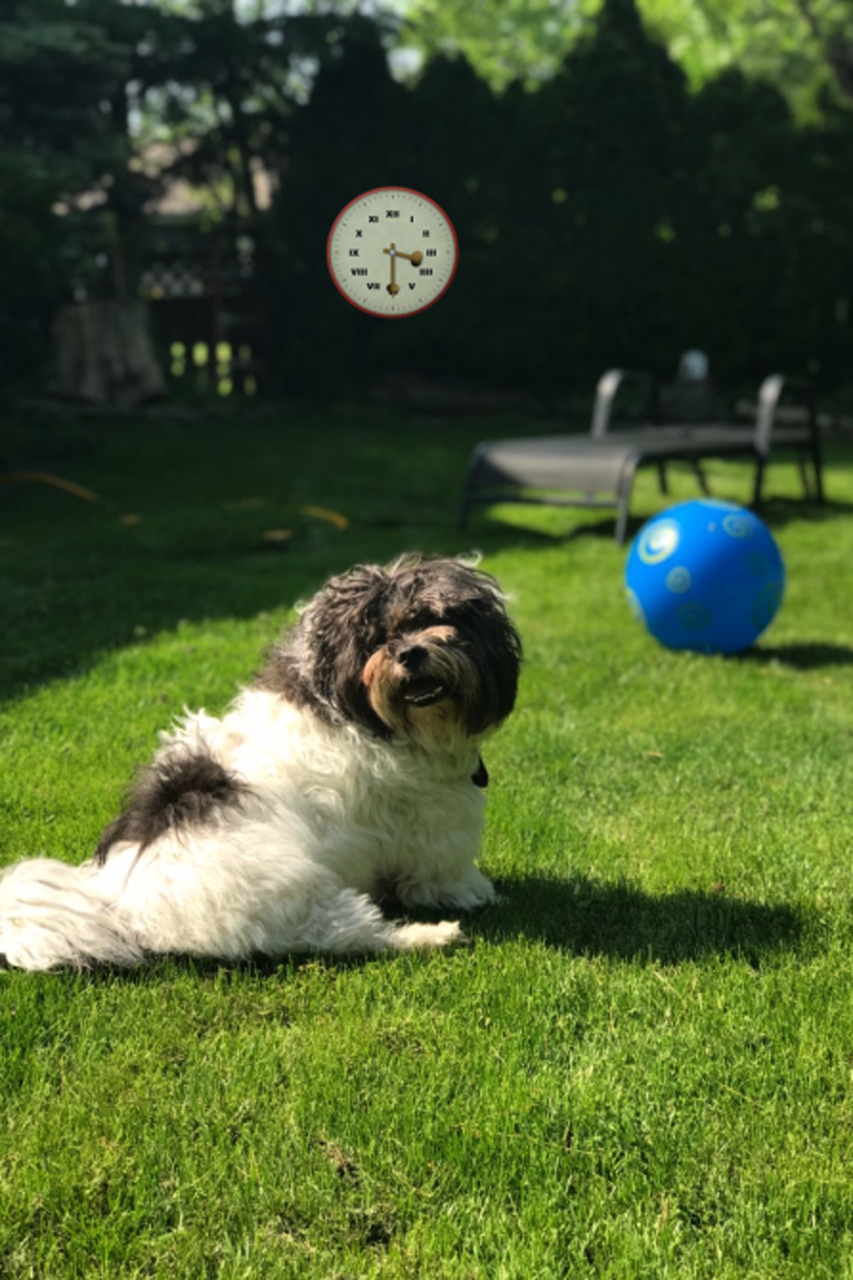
3 h 30 min
